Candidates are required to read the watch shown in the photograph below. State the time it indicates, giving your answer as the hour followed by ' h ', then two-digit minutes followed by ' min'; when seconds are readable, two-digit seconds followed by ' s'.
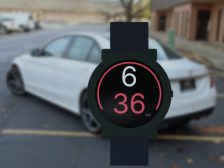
6 h 36 min
